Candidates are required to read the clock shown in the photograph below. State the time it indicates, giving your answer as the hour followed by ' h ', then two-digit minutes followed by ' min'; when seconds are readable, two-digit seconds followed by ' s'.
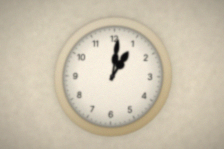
1 h 01 min
